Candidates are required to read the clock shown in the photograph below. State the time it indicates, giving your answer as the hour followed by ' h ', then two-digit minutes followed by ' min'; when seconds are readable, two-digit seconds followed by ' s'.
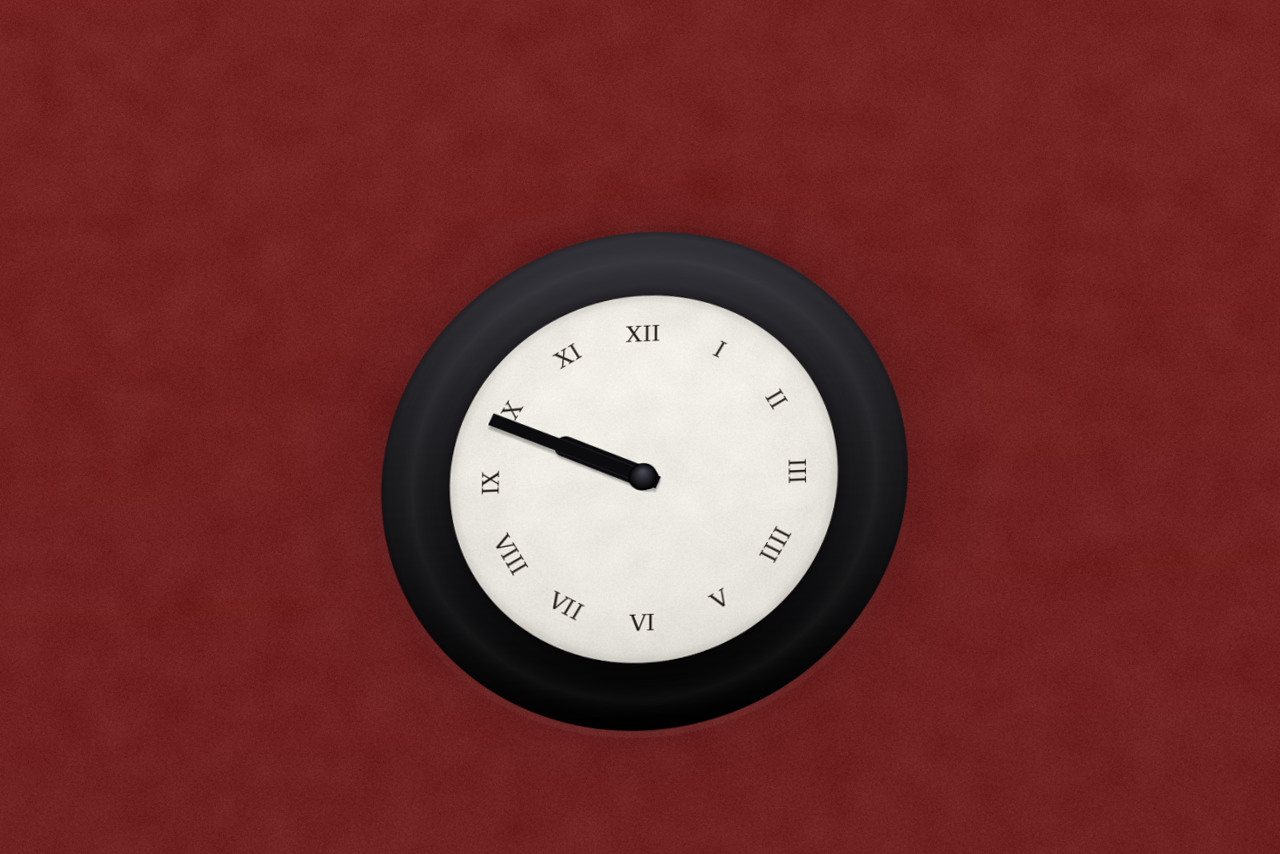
9 h 49 min
